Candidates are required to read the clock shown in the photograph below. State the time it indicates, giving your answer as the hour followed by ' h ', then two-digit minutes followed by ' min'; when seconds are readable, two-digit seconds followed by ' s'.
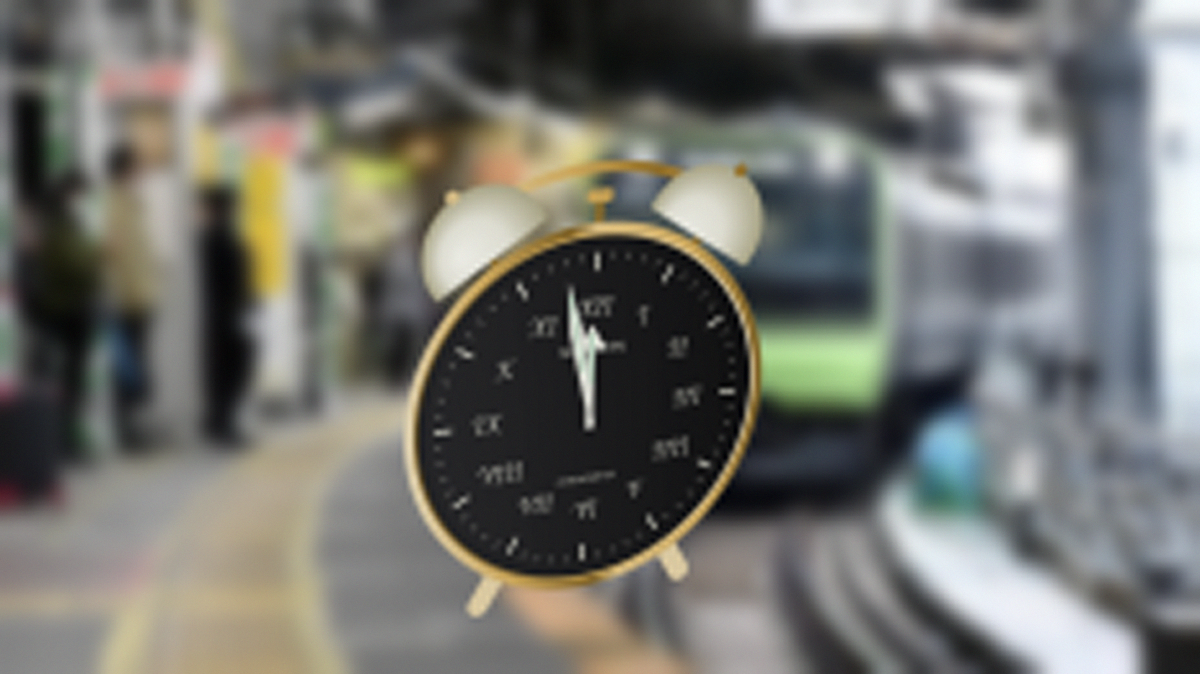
11 h 58 min
